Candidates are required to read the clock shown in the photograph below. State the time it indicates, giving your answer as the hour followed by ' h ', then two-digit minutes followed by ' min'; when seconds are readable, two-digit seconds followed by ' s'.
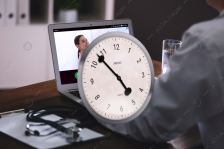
4 h 53 min
